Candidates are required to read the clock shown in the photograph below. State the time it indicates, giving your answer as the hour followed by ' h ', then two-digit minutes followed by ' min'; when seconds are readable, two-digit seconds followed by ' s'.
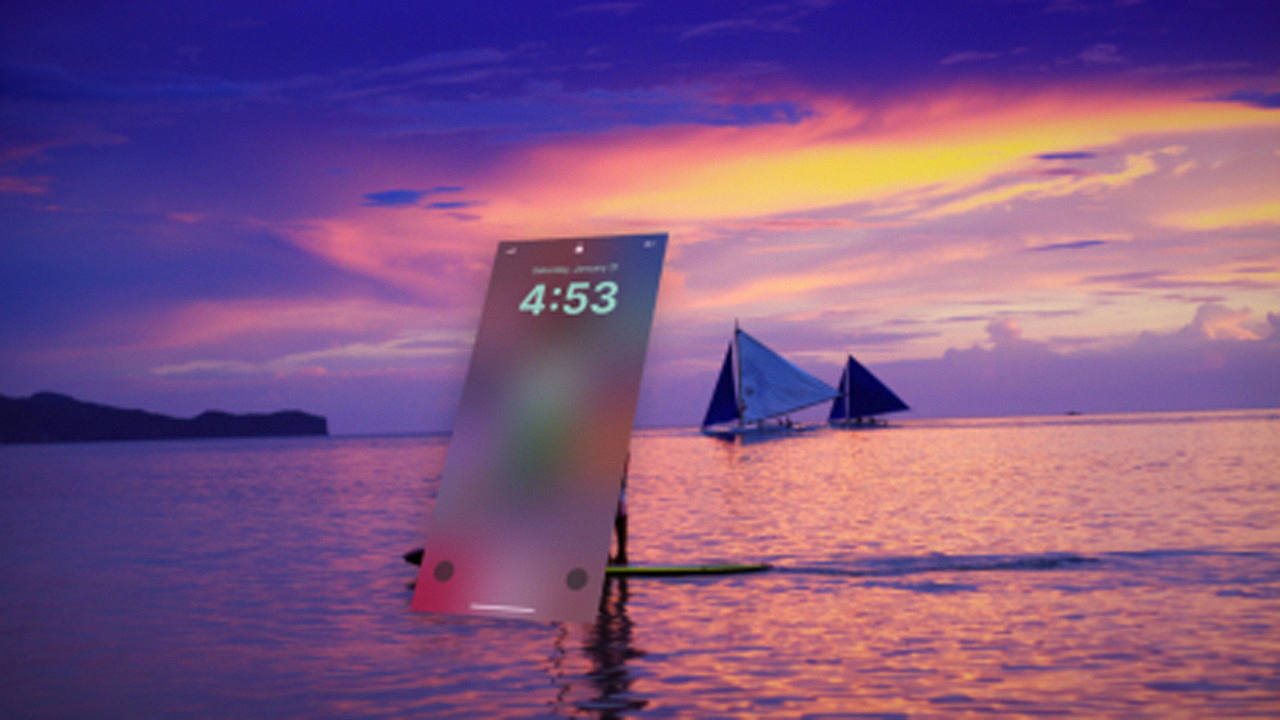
4 h 53 min
